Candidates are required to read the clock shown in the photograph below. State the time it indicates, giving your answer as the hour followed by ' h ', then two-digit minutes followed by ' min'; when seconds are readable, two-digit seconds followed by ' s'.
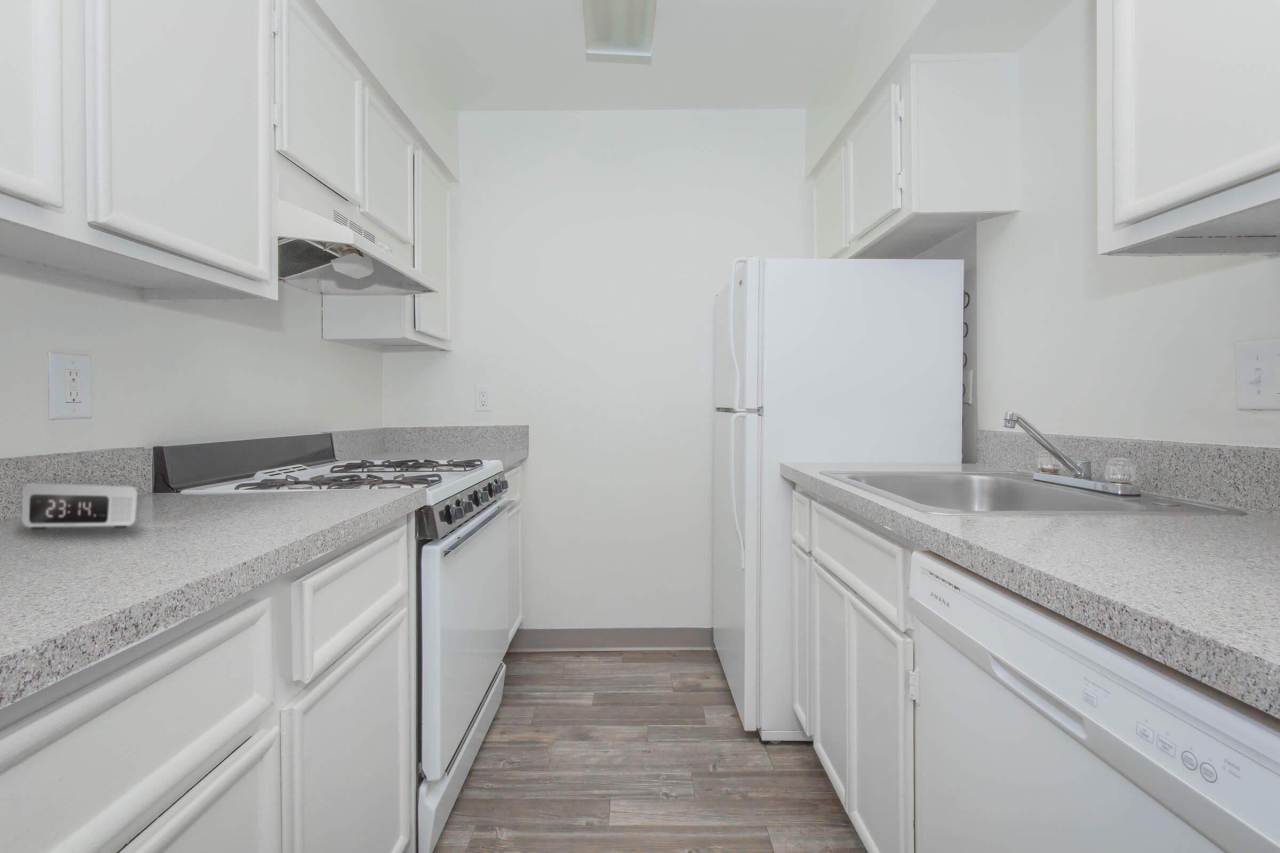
23 h 14 min
